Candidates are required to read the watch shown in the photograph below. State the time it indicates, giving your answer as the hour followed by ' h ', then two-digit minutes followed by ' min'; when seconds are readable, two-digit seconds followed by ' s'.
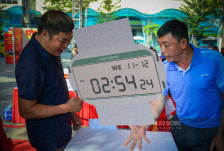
2 h 54 min 24 s
